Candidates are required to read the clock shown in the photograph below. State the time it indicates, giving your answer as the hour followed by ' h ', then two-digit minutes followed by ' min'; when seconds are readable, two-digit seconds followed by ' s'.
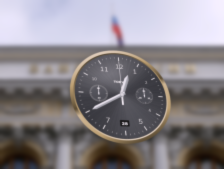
12 h 40 min
